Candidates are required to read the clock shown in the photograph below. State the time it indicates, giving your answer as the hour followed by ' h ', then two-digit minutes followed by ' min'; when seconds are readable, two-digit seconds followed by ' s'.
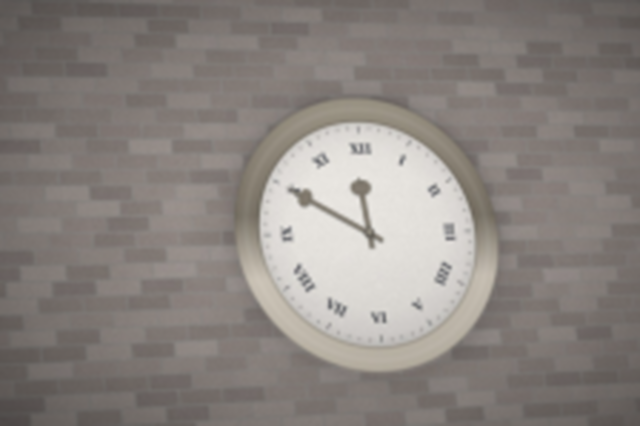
11 h 50 min
